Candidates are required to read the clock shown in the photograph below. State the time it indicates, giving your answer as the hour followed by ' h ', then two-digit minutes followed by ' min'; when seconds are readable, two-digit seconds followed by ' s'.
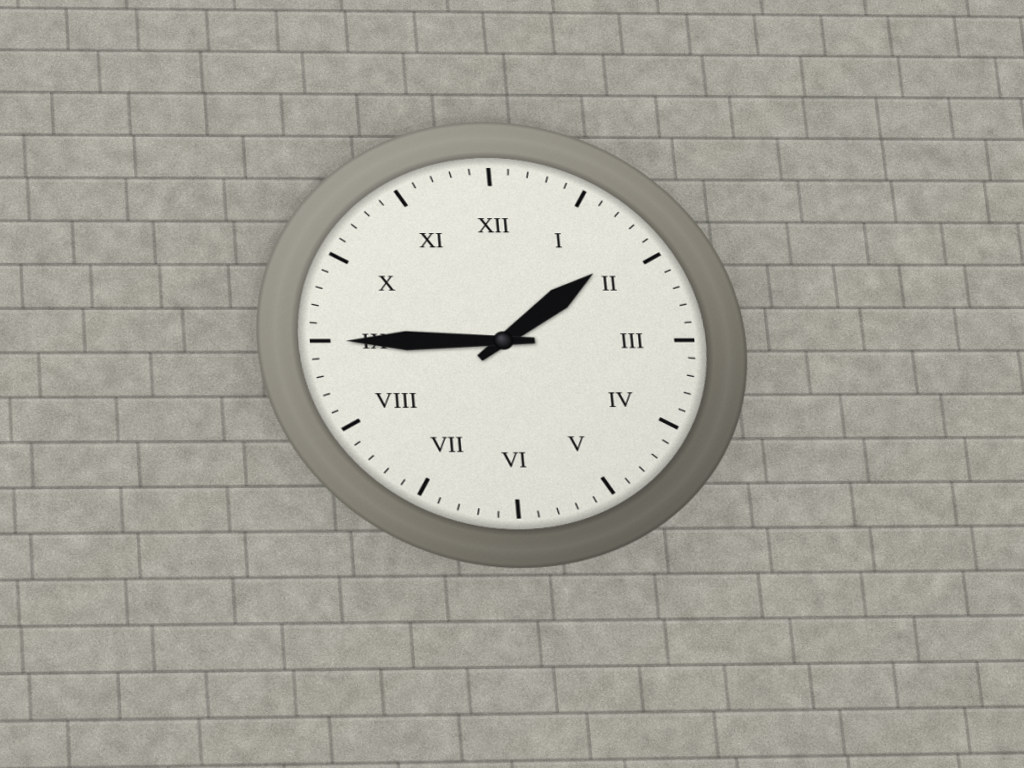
1 h 45 min
